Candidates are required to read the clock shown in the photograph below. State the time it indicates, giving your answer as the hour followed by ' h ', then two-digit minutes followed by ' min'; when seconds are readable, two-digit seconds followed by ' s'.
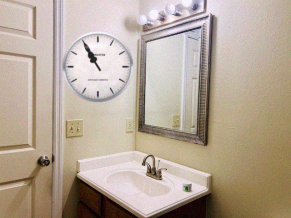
10 h 55 min
